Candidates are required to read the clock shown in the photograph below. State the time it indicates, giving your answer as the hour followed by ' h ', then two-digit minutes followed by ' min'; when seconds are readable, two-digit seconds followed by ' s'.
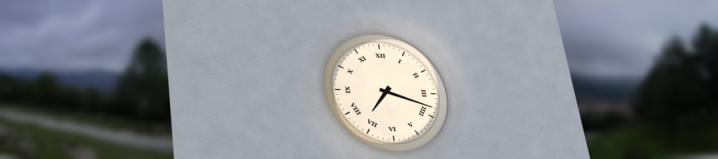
7 h 18 min
